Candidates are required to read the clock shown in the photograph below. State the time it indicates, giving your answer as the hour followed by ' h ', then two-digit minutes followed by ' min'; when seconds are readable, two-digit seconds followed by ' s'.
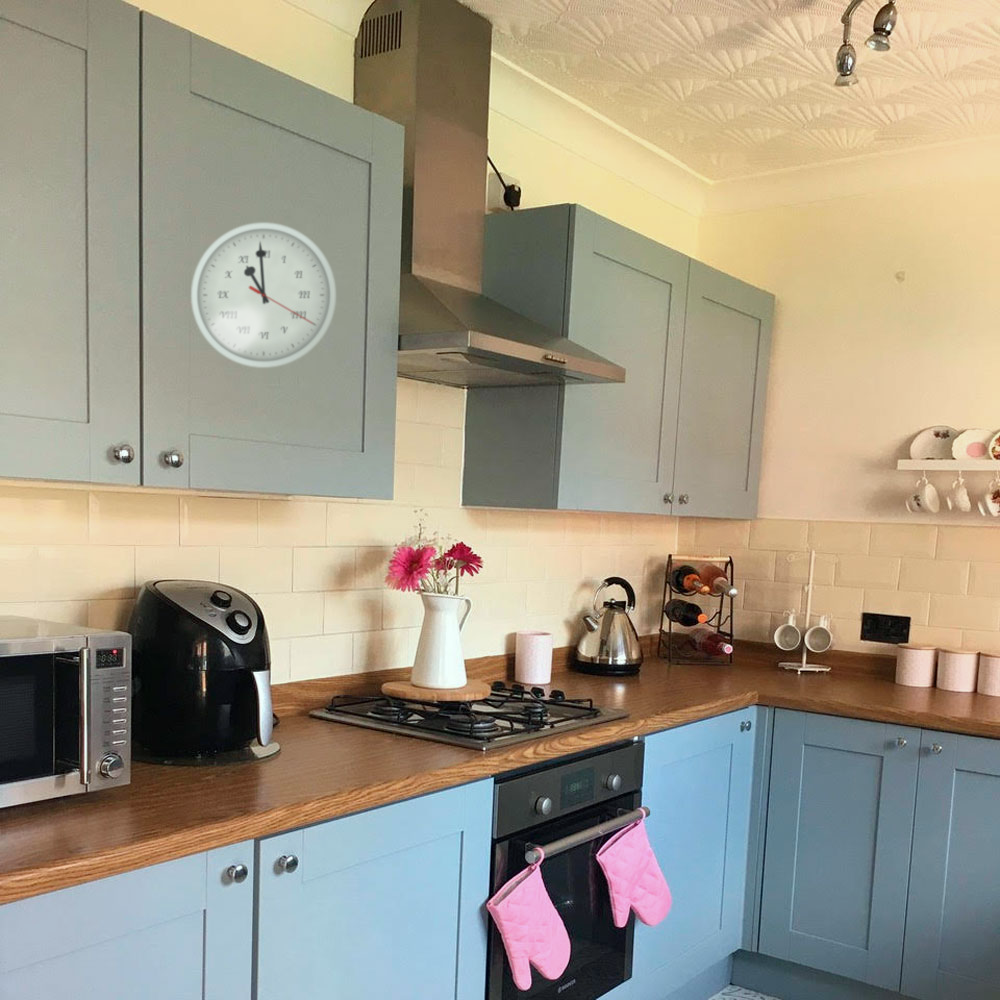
10 h 59 min 20 s
